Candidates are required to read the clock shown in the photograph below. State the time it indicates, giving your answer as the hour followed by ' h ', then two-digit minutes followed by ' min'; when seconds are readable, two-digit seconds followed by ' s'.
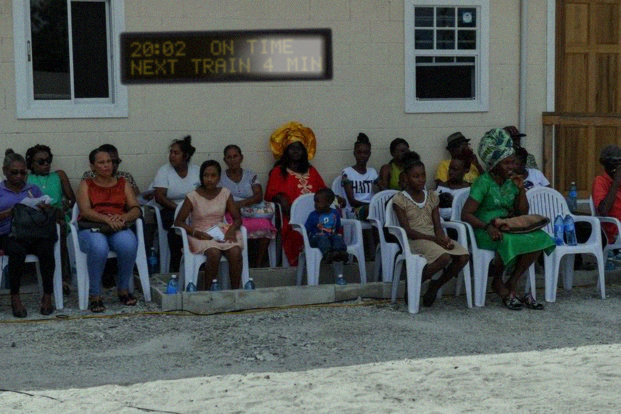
20 h 02 min
